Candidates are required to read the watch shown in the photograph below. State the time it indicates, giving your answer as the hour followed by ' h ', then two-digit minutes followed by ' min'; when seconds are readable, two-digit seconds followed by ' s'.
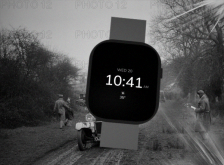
10 h 41 min
